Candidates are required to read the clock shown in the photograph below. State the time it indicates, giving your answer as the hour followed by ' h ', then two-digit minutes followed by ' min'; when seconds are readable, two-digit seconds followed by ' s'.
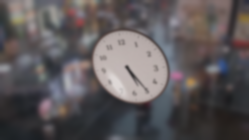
5 h 25 min
